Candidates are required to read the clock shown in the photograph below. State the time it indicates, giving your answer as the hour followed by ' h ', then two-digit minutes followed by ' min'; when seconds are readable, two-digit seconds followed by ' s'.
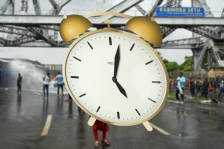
5 h 02 min
